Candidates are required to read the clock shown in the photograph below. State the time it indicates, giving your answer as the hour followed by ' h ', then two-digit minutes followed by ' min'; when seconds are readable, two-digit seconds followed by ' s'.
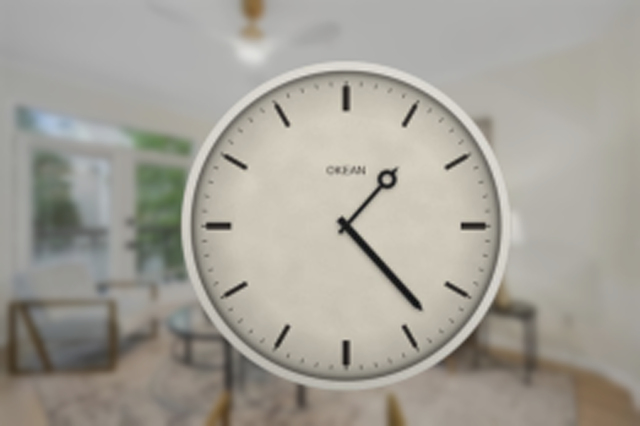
1 h 23 min
